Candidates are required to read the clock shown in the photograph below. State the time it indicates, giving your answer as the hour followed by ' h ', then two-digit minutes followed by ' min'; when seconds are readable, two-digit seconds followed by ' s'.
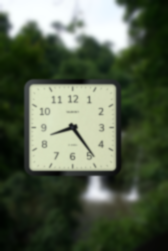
8 h 24 min
